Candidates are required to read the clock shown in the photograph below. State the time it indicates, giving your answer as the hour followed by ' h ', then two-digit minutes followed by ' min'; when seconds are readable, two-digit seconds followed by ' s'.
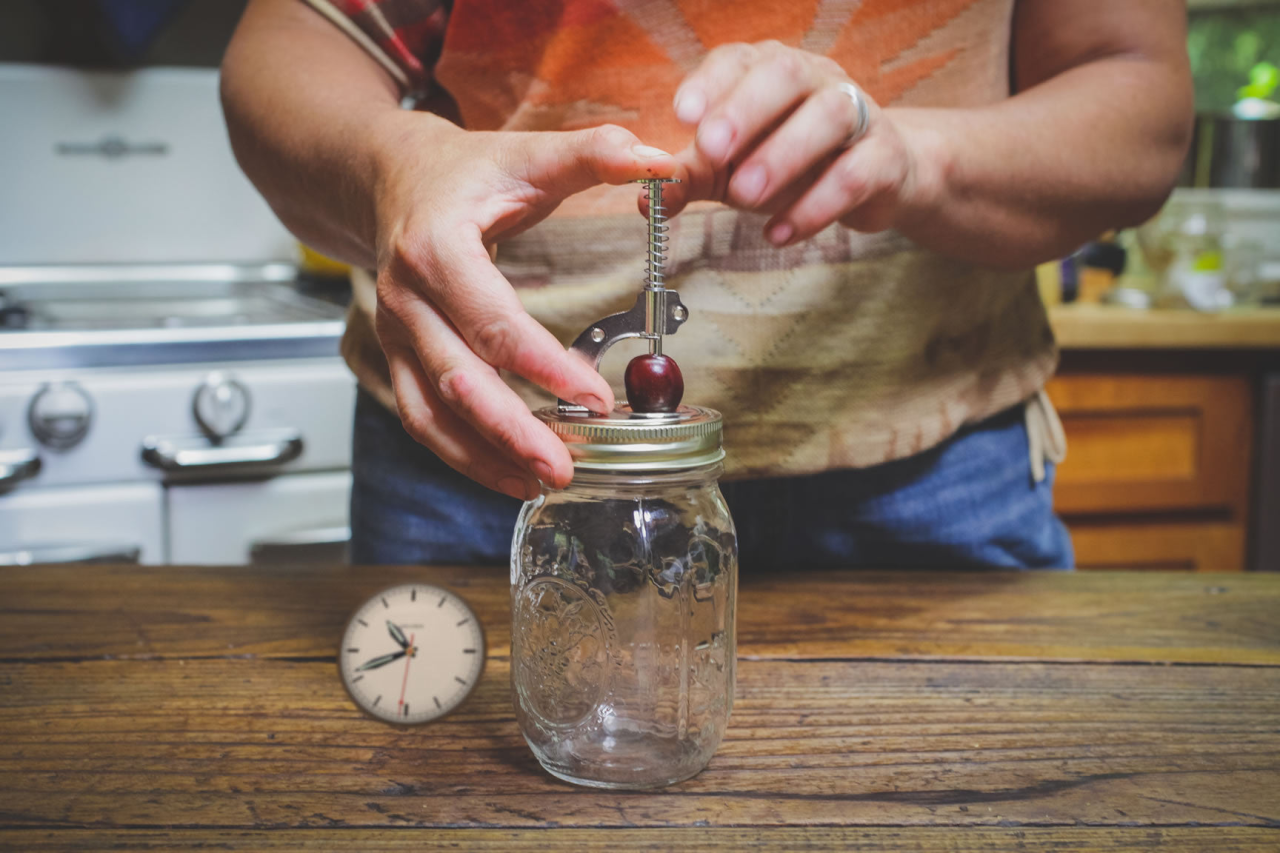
10 h 41 min 31 s
